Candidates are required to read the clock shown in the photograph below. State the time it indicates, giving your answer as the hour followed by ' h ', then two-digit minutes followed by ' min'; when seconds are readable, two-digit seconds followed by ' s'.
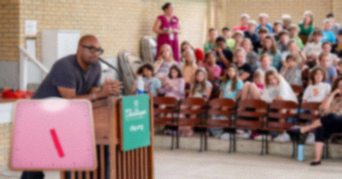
5 h 27 min
